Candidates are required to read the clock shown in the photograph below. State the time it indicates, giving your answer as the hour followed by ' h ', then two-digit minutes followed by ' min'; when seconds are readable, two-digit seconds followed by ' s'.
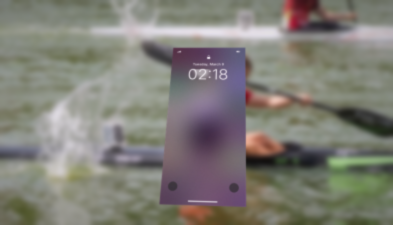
2 h 18 min
